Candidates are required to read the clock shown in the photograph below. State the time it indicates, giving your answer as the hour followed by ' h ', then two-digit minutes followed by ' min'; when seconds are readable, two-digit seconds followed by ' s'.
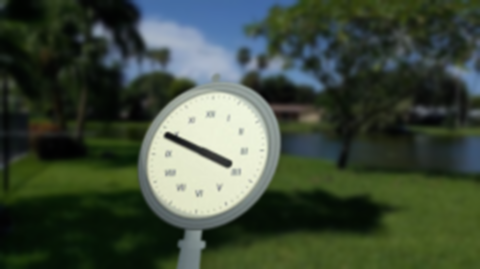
3 h 49 min
